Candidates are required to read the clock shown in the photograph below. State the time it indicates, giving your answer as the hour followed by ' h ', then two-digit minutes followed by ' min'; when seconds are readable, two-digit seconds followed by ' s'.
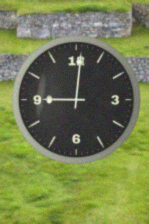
9 h 01 min
